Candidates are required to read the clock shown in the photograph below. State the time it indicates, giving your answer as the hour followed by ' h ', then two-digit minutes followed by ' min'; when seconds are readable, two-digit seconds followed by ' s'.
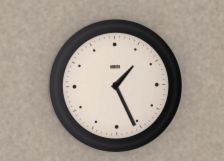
1 h 26 min
